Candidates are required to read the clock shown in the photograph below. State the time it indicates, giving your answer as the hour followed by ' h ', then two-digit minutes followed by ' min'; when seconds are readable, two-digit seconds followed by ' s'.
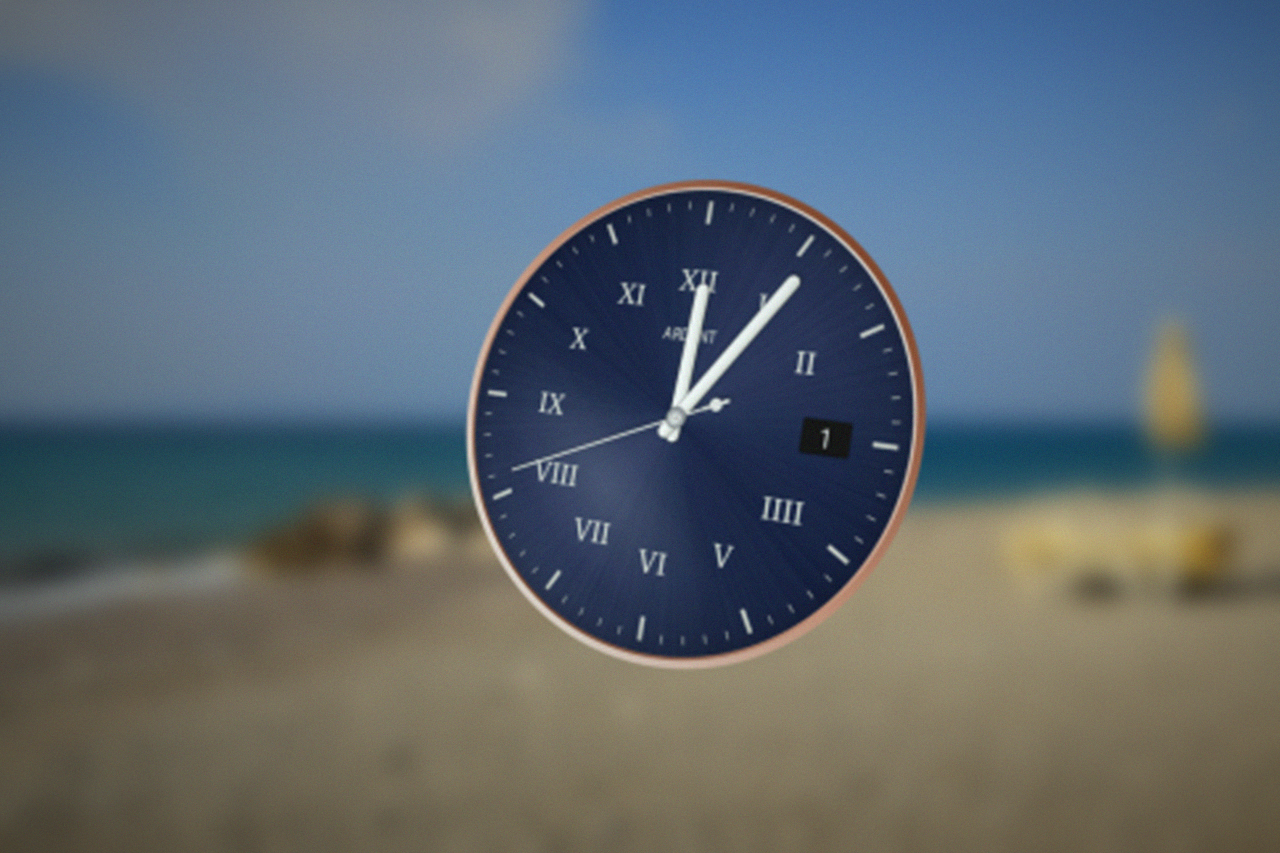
12 h 05 min 41 s
